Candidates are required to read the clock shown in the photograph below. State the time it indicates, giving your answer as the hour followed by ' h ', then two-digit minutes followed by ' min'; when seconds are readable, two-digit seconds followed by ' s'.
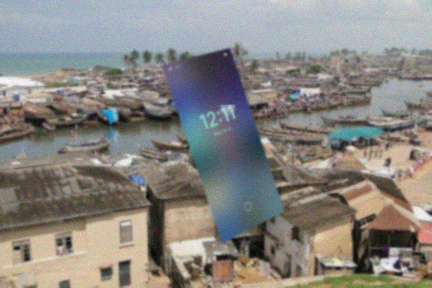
12 h 11 min
